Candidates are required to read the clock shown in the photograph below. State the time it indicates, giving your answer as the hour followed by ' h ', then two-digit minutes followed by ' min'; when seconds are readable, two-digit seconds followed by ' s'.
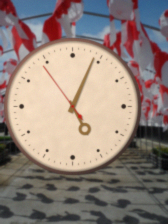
5 h 03 min 54 s
